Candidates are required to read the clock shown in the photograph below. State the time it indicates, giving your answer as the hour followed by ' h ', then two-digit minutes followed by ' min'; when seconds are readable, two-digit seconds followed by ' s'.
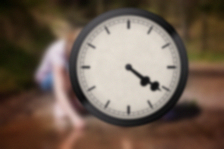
4 h 21 min
